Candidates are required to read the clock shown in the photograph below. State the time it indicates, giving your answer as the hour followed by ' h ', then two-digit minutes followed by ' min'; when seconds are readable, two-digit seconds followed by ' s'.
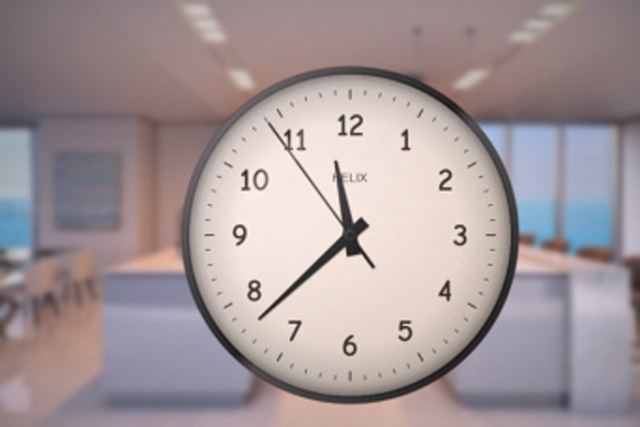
11 h 37 min 54 s
